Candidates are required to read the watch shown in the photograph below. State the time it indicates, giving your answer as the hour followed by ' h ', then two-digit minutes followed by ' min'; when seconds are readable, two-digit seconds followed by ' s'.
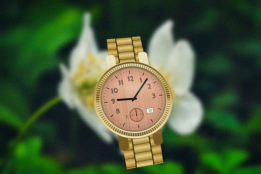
9 h 07 min
